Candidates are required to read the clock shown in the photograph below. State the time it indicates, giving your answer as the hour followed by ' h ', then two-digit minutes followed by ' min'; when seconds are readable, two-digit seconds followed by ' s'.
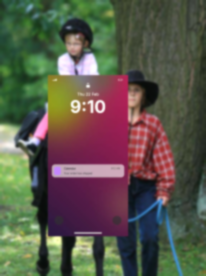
9 h 10 min
